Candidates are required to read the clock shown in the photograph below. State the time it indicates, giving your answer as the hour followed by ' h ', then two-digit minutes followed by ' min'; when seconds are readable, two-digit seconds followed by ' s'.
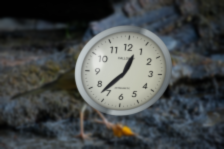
12 h 37 min
